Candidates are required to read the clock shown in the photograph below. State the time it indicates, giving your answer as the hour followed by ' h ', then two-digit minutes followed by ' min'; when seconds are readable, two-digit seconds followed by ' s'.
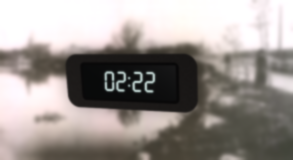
2 h 22 min
